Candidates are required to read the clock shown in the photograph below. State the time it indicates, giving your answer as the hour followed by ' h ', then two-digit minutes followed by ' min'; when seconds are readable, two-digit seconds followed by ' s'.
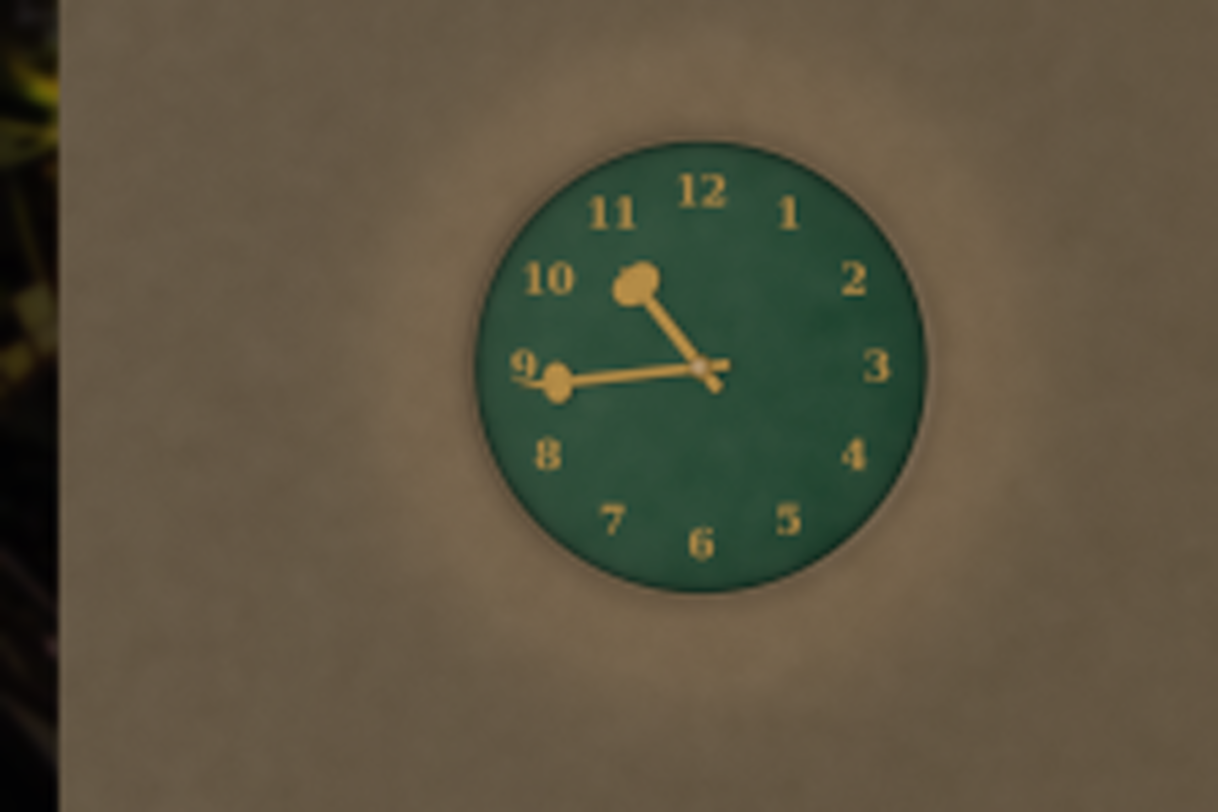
10 h 44 min
